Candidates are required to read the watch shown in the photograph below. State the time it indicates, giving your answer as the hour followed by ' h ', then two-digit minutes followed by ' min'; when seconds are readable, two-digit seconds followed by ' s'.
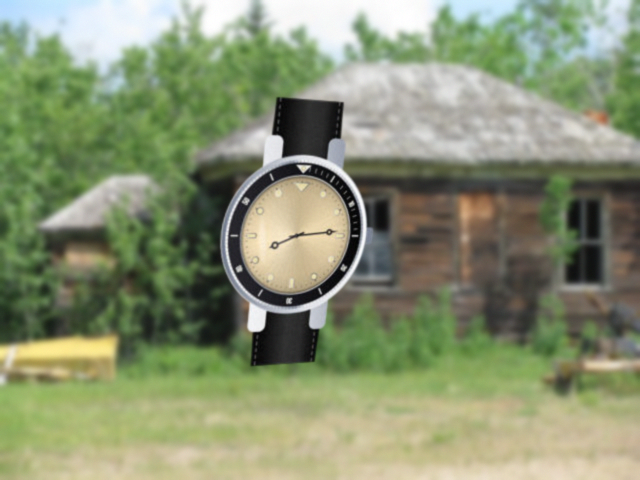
8 h 14 min
